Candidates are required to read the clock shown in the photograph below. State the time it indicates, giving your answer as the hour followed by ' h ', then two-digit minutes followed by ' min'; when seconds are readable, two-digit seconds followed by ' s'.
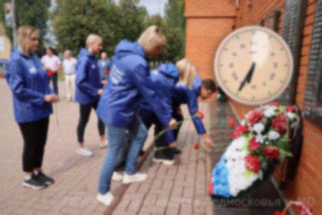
6 h 35 min
